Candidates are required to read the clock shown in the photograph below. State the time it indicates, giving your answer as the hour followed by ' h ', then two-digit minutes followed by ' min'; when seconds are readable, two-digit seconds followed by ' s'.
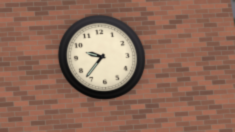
9 h 37 min
